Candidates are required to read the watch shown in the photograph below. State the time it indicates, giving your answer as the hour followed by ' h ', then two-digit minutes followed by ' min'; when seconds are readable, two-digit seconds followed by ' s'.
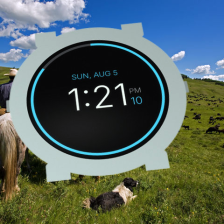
1 h 21 min 10 s
